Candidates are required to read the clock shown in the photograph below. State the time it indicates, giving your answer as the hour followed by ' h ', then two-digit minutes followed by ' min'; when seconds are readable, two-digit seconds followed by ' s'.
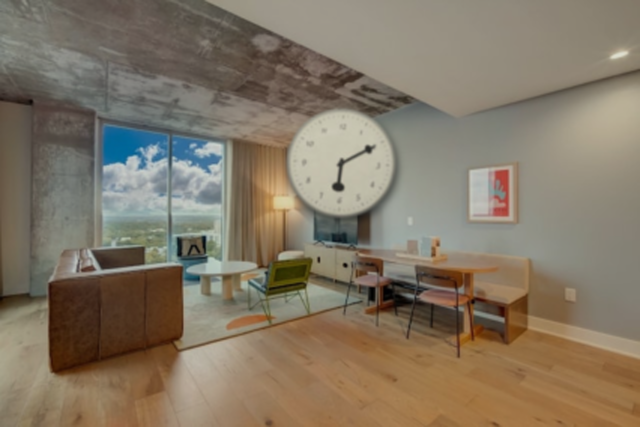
6 h 10 min
